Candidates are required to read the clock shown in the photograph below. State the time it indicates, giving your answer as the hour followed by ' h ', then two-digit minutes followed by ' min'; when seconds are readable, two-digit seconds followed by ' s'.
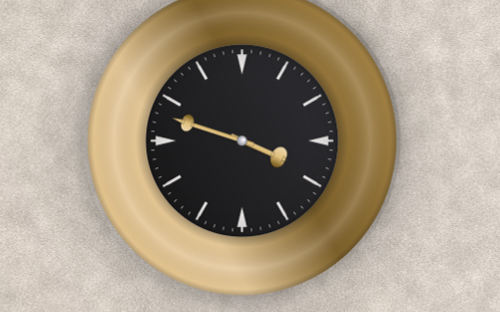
3 h 48 min
